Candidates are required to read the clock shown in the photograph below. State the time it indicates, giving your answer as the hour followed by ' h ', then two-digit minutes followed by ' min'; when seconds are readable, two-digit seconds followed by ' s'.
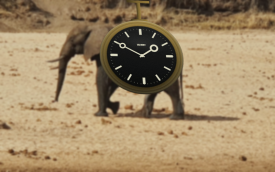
1 h 50 min
